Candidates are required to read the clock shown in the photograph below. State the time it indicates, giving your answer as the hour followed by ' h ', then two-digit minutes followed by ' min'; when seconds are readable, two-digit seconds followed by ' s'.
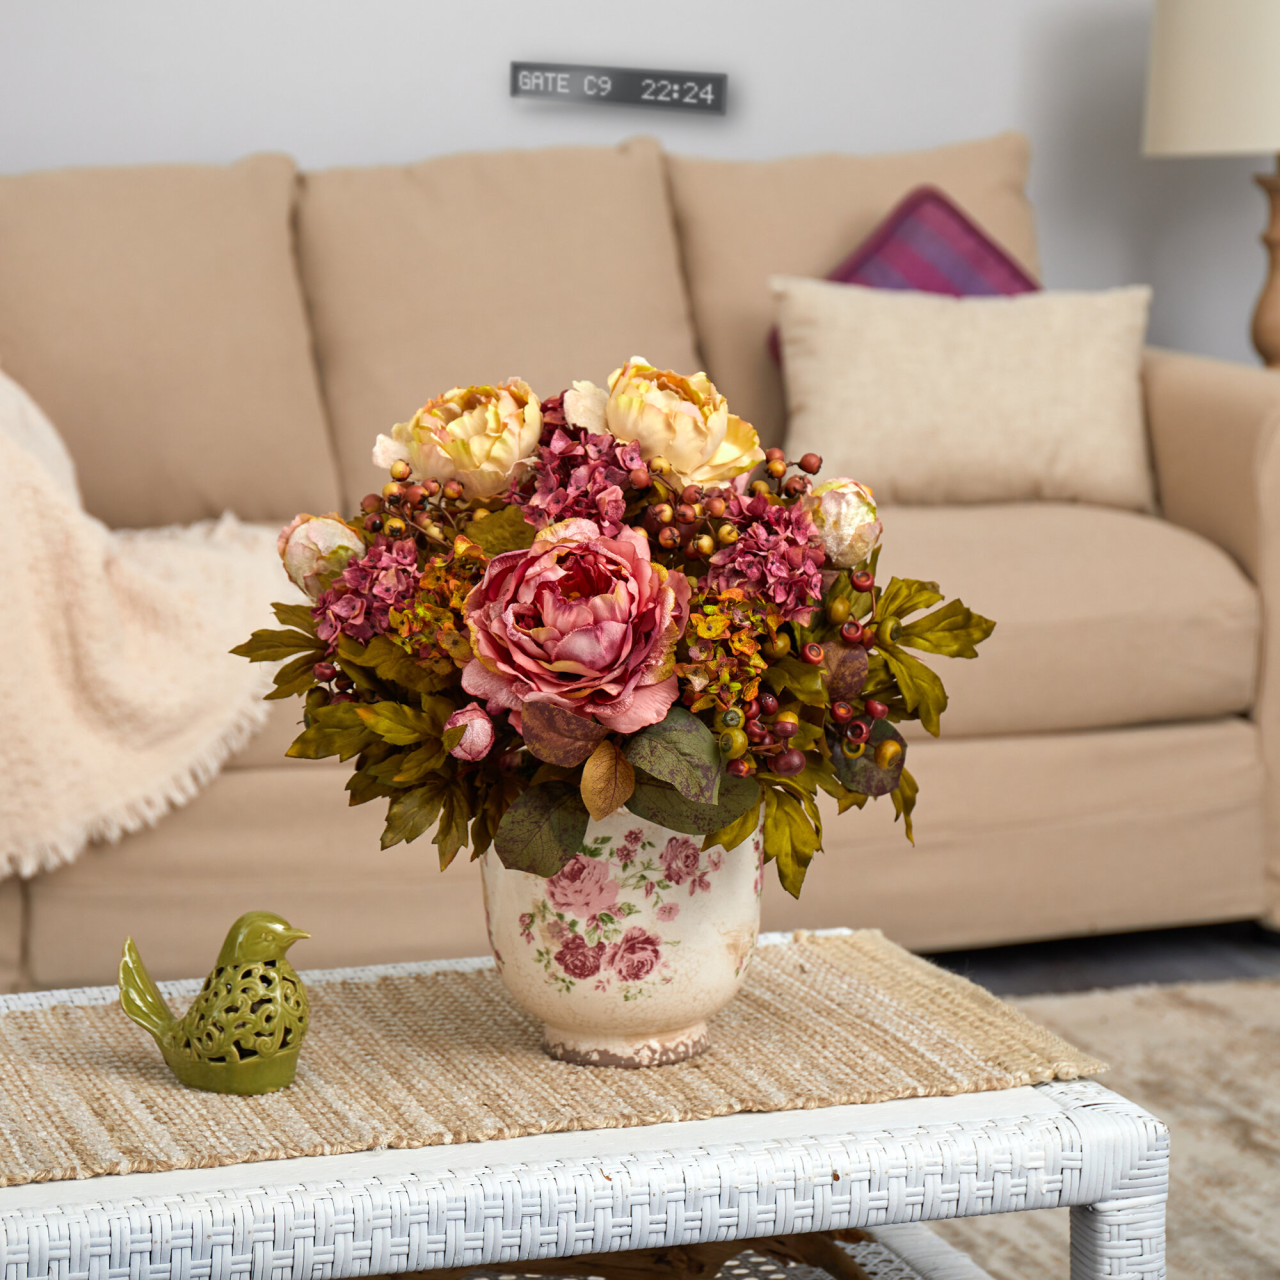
22 h 24 min
